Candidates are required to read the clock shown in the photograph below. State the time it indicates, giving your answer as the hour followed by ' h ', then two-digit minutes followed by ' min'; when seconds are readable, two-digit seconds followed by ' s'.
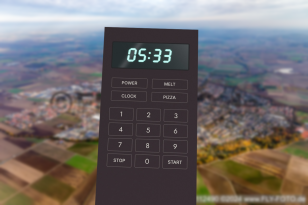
5 h 33 min
